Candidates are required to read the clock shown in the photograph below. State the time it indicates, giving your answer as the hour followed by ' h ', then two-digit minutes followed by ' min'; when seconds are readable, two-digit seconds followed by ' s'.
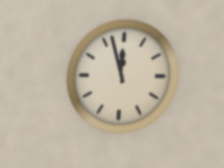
11 h 57 min
